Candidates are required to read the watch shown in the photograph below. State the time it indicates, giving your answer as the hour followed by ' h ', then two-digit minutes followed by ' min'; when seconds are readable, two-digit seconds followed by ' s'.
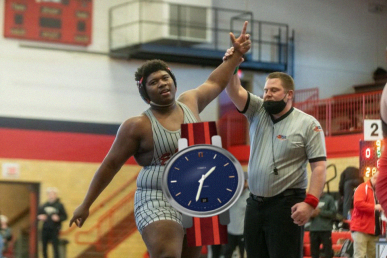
1 h 33 min
